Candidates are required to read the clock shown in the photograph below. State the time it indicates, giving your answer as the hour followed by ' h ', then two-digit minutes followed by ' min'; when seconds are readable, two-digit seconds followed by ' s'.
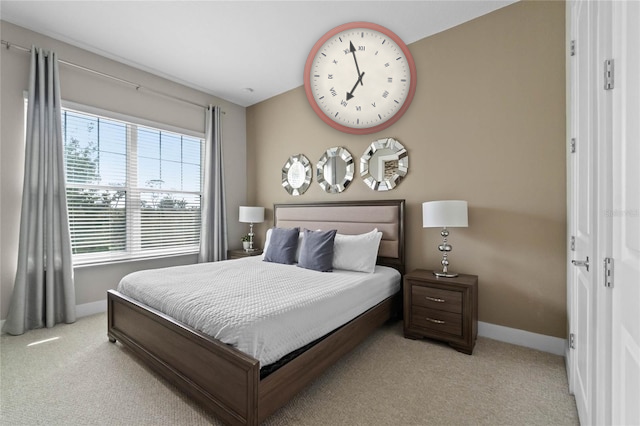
6 h 57 min
